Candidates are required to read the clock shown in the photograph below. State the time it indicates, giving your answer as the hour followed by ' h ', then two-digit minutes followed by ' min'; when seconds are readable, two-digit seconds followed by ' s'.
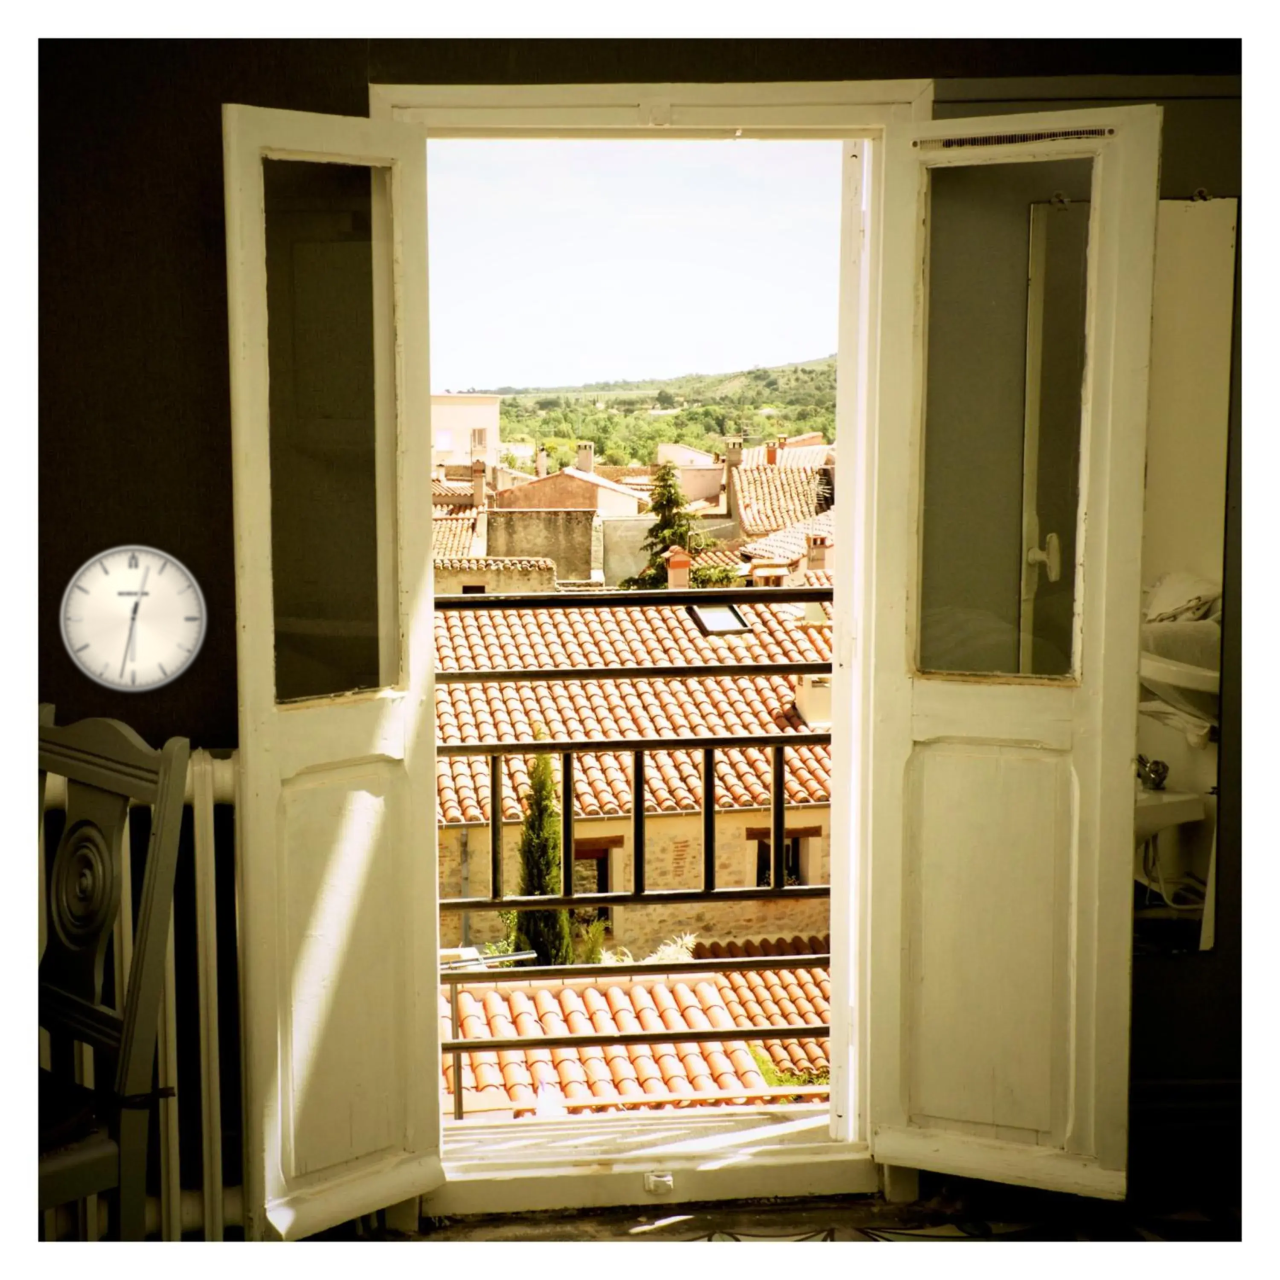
6 h 02 min 32 s
